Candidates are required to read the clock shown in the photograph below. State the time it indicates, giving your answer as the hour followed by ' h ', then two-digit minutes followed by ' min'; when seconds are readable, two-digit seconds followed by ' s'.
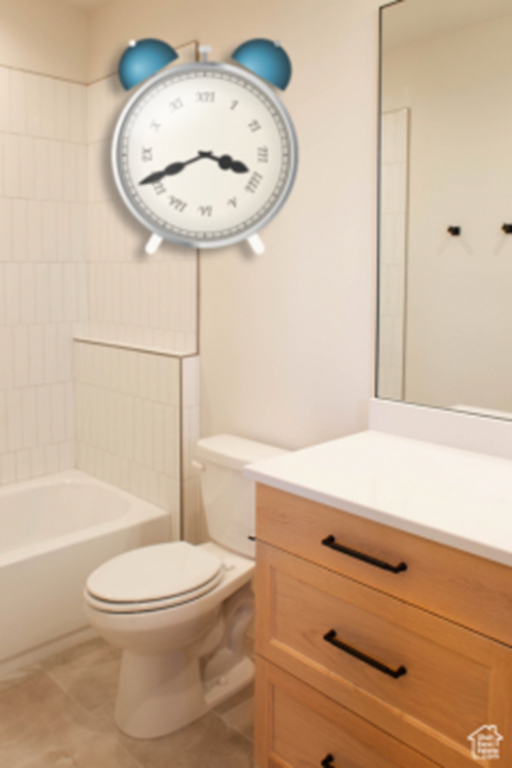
3 h 41 min
